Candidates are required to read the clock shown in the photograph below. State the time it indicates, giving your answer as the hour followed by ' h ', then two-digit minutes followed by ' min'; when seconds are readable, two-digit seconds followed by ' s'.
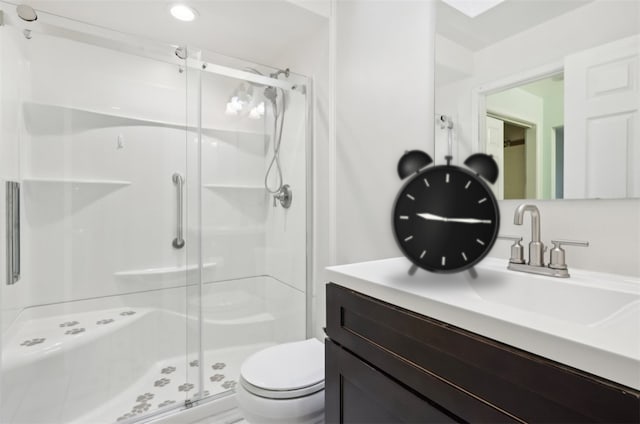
9 h 15 min
